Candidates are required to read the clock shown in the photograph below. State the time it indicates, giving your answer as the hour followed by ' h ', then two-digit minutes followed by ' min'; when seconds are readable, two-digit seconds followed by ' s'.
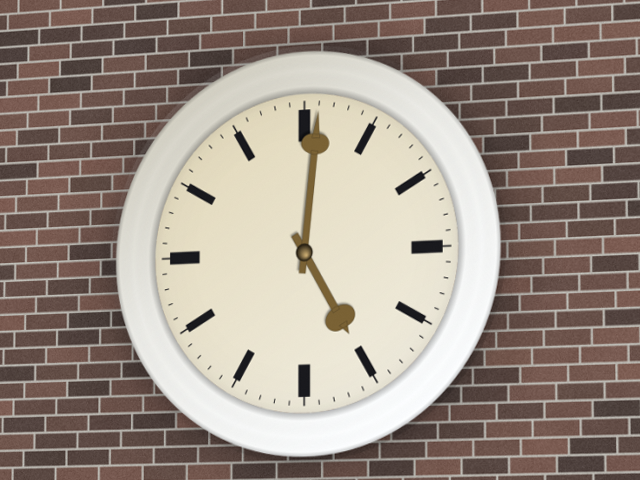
5 h 01 min
